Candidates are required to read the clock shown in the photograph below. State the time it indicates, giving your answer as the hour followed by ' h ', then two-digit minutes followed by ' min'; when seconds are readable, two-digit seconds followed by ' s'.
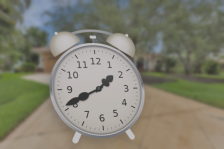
1 h 41 min
